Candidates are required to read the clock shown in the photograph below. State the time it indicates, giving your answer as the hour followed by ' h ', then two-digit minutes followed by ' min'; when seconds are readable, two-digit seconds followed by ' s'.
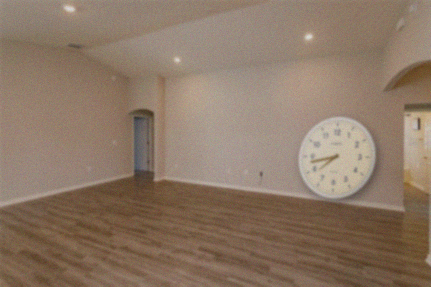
7 h 43 min
